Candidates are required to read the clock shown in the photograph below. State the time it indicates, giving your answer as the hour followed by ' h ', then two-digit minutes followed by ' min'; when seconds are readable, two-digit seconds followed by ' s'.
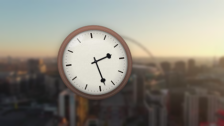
2 h 28 min
